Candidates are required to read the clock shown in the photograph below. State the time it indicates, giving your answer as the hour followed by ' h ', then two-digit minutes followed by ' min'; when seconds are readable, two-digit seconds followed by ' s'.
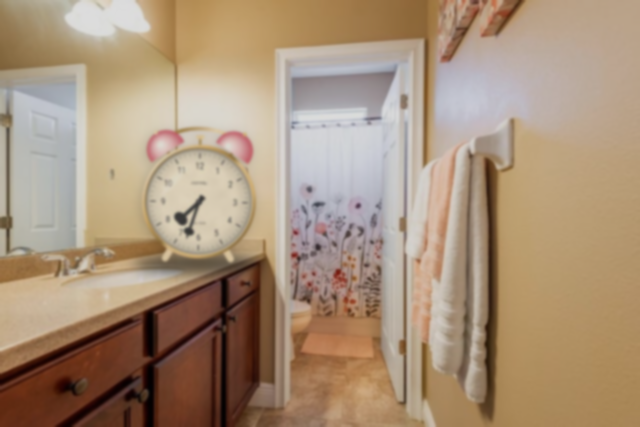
7 h 33 min
